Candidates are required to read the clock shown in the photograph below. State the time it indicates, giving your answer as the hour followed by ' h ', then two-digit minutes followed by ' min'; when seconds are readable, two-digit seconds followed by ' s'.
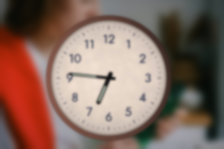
6 h 46 min
